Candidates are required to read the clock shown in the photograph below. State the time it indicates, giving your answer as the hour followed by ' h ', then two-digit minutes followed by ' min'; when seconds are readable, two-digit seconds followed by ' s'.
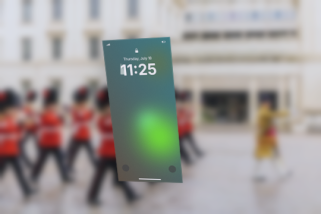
11 h 25 min
